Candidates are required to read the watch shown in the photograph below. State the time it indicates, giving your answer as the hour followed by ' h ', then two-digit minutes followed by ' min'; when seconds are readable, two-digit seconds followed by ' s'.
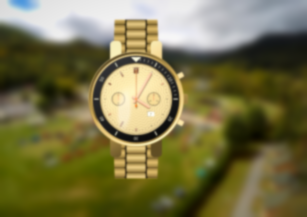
4 h 05 min
